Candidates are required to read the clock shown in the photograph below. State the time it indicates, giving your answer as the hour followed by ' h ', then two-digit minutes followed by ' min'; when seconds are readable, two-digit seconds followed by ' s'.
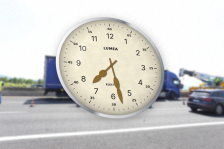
7 h 28 min
